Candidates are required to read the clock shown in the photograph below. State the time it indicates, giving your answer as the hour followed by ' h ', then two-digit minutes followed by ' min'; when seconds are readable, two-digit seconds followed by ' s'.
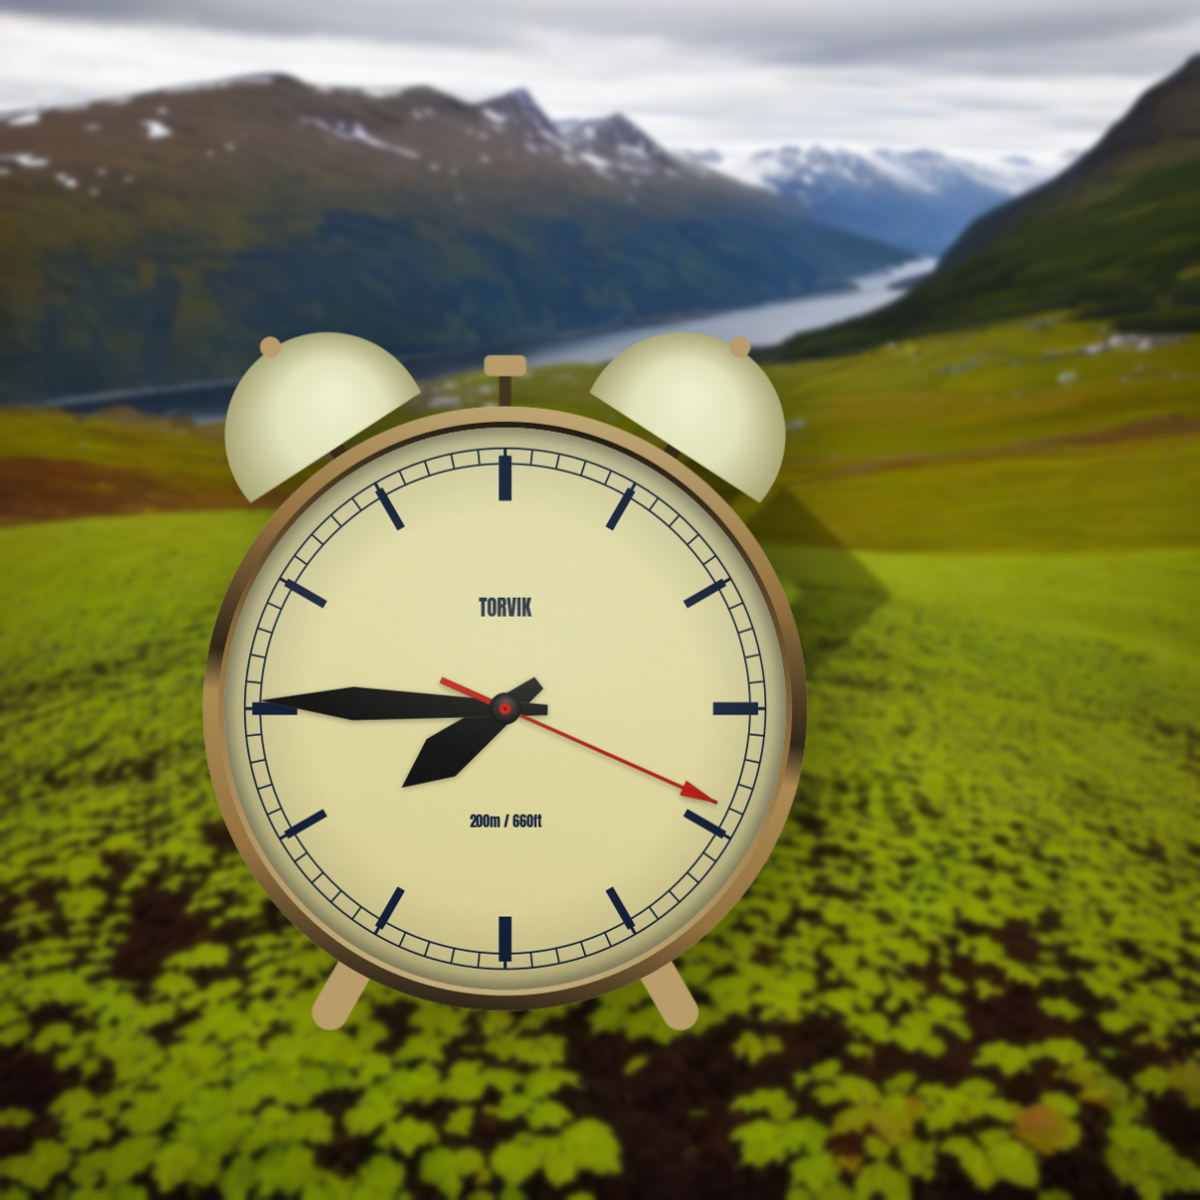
7 h 45 min 19 s
